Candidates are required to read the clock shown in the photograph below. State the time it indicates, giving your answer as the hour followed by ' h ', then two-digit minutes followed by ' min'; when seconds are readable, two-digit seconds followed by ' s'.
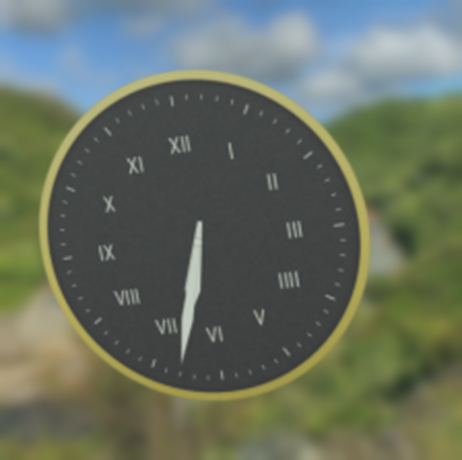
6 h 33 min
